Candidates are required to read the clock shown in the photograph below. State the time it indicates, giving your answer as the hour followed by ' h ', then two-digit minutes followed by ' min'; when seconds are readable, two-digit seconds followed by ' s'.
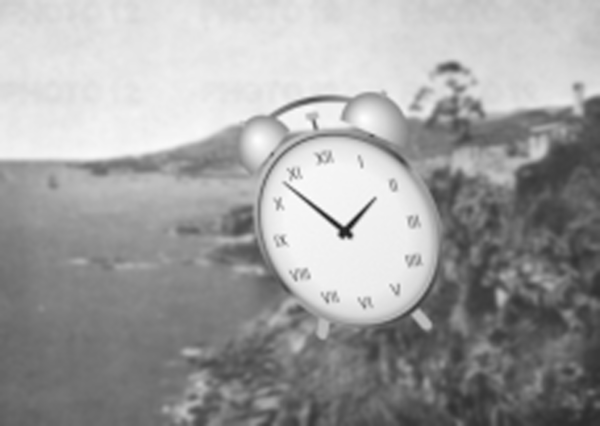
1 h 53 min
